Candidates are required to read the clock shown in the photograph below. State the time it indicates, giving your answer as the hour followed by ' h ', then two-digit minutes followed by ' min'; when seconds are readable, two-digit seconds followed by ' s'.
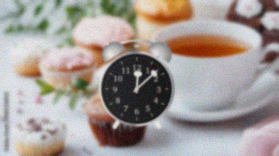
12 h 08 min
